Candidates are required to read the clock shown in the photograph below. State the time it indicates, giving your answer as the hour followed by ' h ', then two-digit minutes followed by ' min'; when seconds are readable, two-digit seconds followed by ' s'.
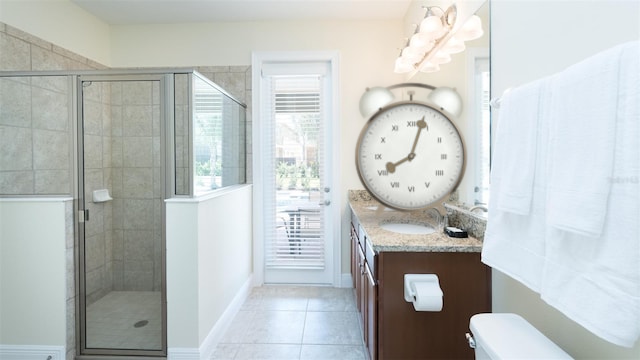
8 h 03 min
